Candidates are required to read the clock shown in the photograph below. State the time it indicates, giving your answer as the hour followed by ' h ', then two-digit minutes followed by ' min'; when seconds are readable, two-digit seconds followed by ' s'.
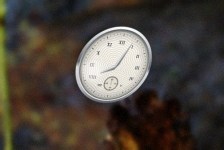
8 h 04 min
